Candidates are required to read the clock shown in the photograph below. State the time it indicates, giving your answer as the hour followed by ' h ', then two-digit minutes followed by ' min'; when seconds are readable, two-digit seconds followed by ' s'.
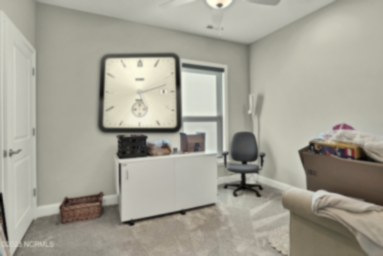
5 h 12 min
